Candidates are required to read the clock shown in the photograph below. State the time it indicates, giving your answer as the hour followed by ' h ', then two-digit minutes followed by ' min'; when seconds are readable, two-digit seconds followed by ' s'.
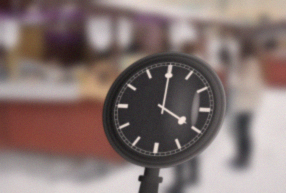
4 h 00 min
